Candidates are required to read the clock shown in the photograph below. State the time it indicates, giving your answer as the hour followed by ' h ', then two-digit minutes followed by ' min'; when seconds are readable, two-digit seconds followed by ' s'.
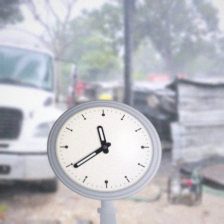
11 h 39 min
